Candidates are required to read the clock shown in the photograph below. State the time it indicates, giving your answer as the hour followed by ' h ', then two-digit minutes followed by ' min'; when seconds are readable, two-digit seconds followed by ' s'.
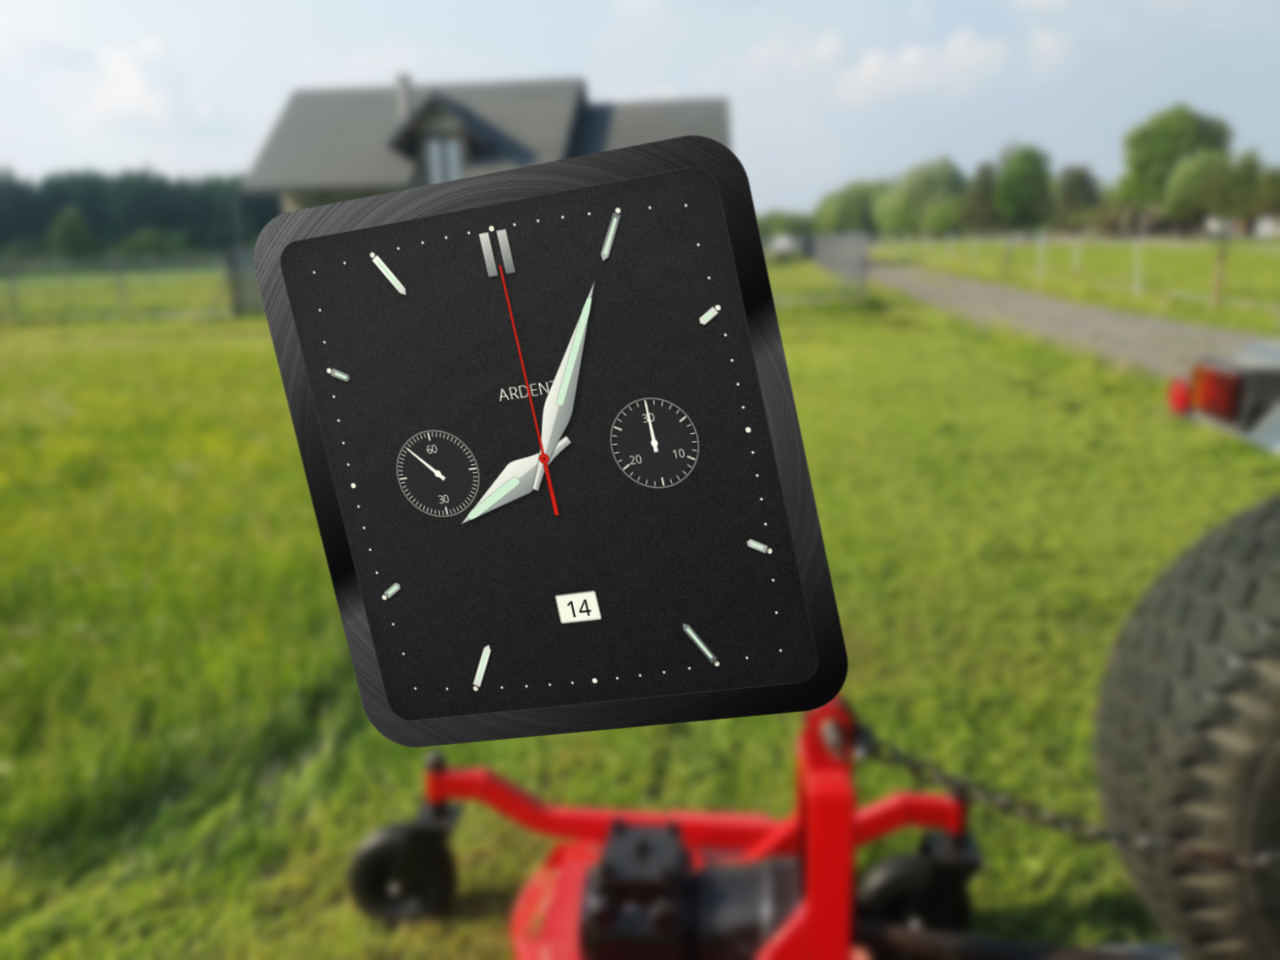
8 h 04 min 53 s
